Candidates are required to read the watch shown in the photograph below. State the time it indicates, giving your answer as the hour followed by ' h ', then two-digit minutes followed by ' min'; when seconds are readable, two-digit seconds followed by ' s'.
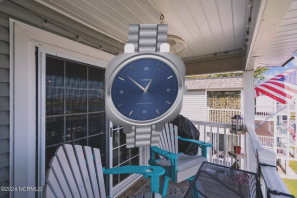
12 h 52 min
